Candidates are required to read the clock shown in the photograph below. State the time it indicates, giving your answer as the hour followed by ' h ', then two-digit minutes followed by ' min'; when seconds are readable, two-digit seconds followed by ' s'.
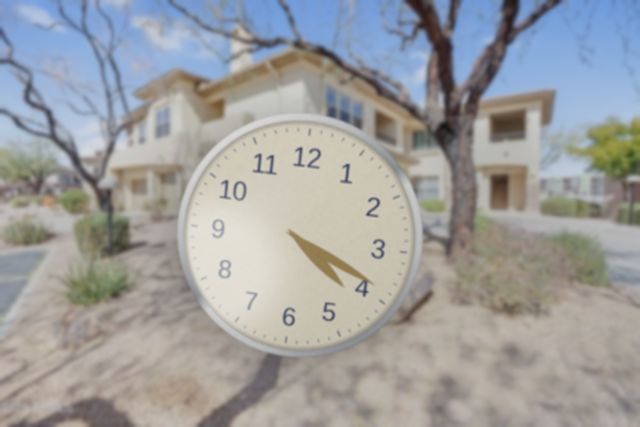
4 h 19 min
